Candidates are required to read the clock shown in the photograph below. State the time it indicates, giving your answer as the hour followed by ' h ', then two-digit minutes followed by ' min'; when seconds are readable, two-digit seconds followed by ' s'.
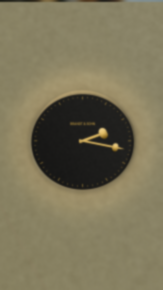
2 h 17 min
